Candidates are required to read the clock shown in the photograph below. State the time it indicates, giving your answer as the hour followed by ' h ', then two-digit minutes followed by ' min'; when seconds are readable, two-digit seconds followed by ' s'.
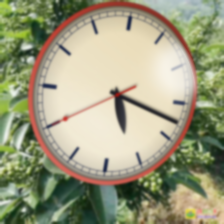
5 h 17 min 40 s
